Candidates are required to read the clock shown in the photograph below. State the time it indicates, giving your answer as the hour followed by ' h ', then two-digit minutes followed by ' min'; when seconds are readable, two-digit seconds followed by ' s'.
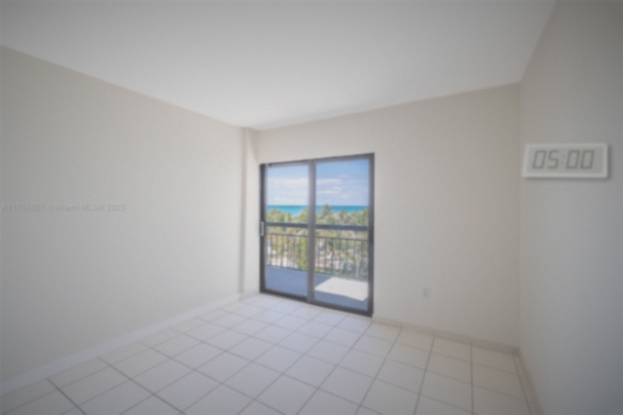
5 h 00 min
